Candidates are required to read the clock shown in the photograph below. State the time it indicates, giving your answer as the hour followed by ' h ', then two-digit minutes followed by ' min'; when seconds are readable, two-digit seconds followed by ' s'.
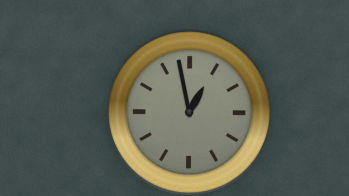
12 h 58 min
